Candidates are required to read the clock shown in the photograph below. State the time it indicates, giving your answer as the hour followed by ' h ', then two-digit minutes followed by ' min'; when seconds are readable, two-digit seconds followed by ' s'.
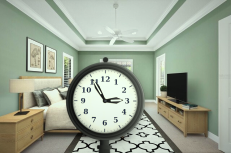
2 h 55 min
